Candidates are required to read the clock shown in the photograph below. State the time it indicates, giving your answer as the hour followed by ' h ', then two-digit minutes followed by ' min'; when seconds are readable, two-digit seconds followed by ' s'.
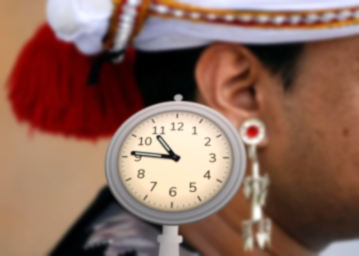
10 h 46 min
